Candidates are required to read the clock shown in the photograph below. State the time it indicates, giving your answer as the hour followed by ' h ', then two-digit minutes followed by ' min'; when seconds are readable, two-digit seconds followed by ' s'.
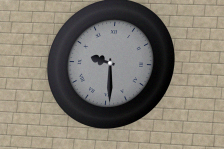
9 h 29 min
